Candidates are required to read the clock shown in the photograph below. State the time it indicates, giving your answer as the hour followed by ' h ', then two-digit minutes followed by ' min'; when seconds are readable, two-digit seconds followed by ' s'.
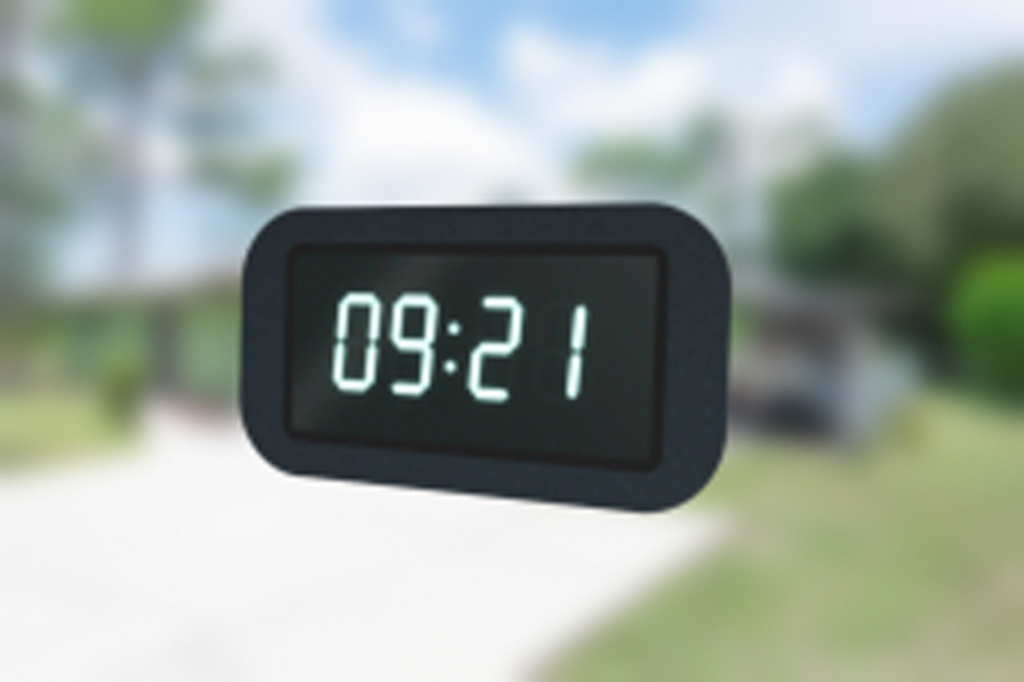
9 h 21 min
